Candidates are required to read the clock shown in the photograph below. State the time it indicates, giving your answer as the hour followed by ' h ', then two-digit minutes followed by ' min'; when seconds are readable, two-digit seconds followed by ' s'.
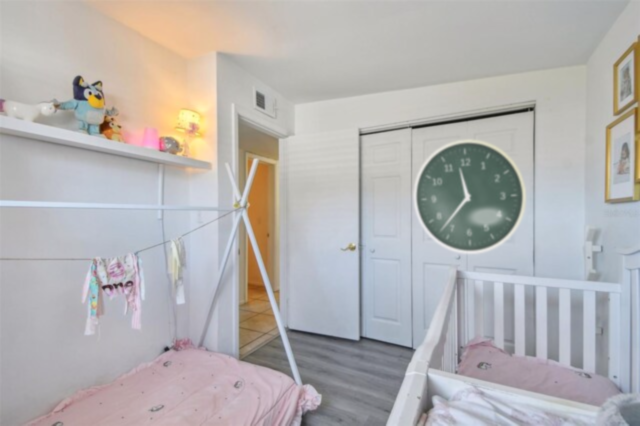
11 h 37 min
